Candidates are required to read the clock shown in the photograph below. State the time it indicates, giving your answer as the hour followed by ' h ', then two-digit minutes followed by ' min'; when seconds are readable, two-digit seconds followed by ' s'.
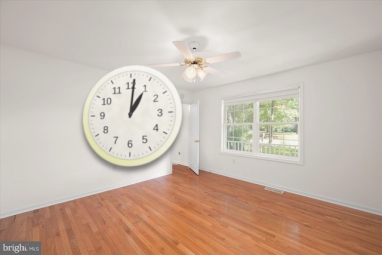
1 h 01 min
